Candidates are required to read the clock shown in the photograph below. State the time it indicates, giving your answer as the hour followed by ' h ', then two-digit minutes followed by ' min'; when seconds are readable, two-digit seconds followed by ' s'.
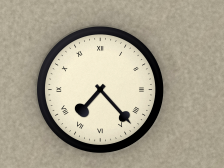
7 h 23 min
